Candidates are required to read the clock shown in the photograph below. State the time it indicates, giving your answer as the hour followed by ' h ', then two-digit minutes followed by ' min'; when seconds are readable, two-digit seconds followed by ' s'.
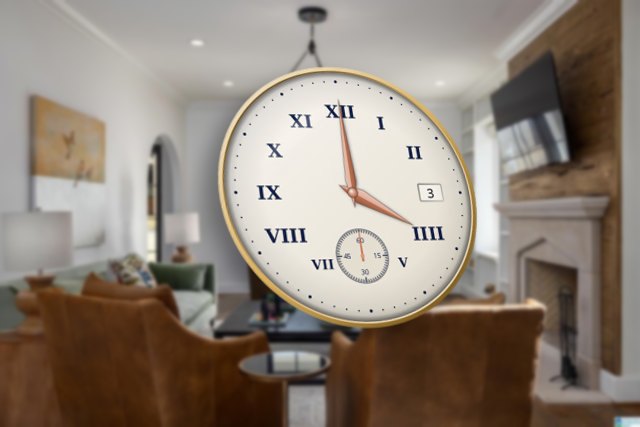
4 h 00 min
